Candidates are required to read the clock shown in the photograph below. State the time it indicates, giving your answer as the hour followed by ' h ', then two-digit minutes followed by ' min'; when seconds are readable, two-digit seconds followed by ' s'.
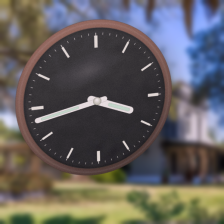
3 h 43 min
